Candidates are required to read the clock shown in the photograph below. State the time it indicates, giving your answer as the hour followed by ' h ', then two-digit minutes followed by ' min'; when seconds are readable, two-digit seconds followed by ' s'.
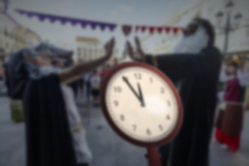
11 h 55 min
